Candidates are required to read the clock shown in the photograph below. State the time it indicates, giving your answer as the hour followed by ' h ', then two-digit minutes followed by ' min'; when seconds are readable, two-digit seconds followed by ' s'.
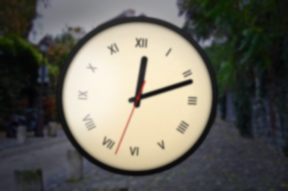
12 h 11 min 33 s
